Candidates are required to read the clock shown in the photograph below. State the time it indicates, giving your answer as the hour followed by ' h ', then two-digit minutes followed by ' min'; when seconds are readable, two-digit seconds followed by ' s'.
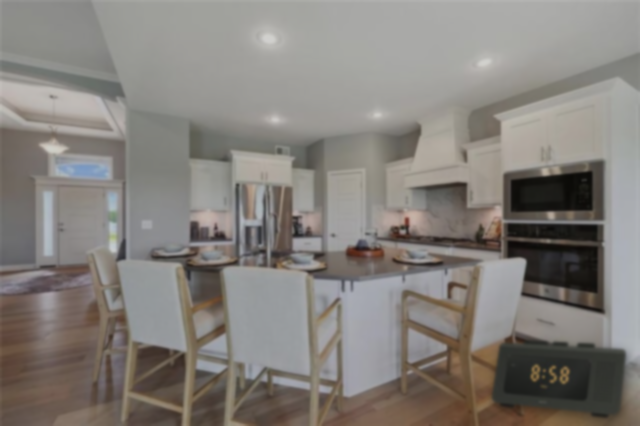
8 h 58 min
